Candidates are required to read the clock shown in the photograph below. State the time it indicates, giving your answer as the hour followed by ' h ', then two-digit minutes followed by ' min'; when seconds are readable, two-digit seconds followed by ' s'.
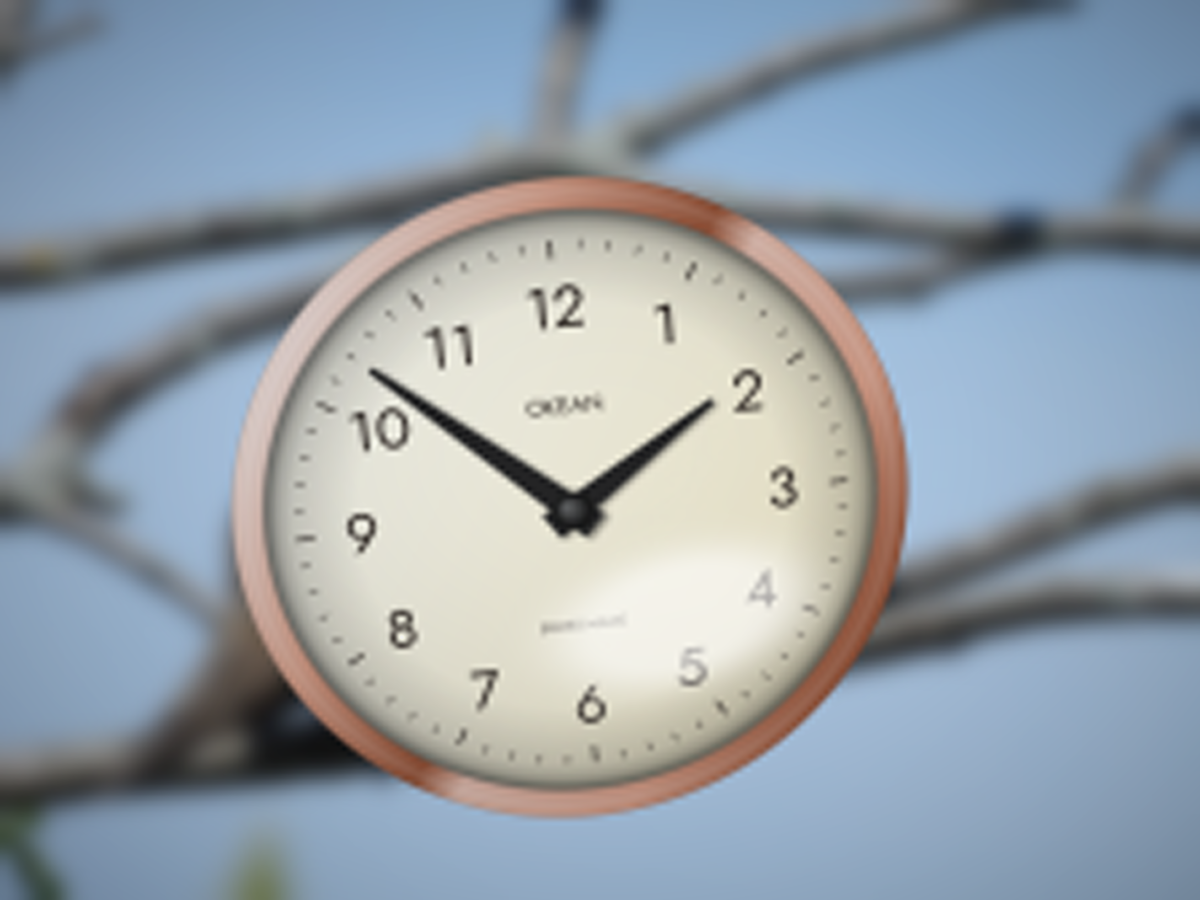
1 h 52 min
